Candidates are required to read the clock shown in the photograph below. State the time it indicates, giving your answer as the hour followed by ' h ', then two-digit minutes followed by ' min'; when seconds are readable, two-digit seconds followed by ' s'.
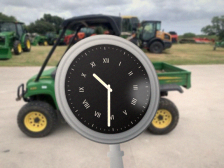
10 h 31 min
